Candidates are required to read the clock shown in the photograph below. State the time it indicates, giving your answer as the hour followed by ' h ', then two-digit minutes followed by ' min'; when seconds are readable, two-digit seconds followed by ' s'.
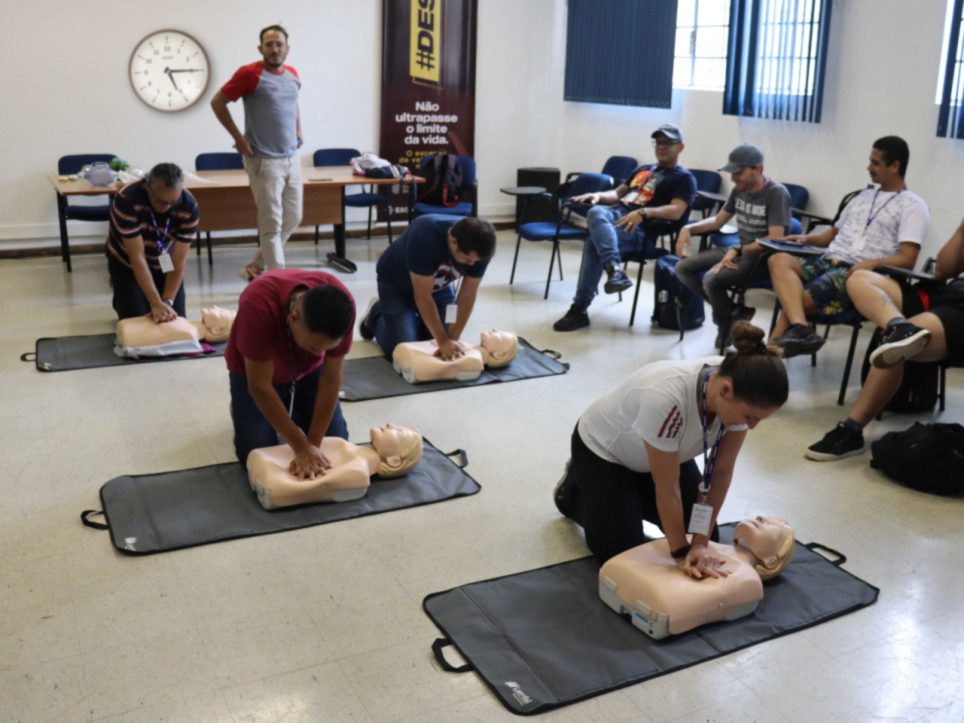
5 h 15 min
